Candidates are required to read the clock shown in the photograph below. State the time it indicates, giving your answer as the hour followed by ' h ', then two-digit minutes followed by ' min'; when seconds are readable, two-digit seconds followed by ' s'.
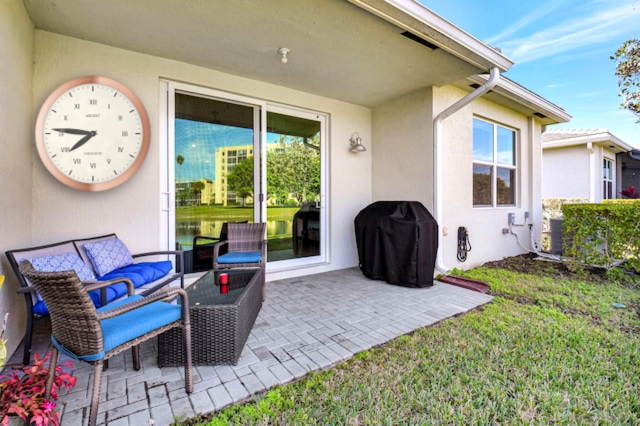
7 h 46 min
